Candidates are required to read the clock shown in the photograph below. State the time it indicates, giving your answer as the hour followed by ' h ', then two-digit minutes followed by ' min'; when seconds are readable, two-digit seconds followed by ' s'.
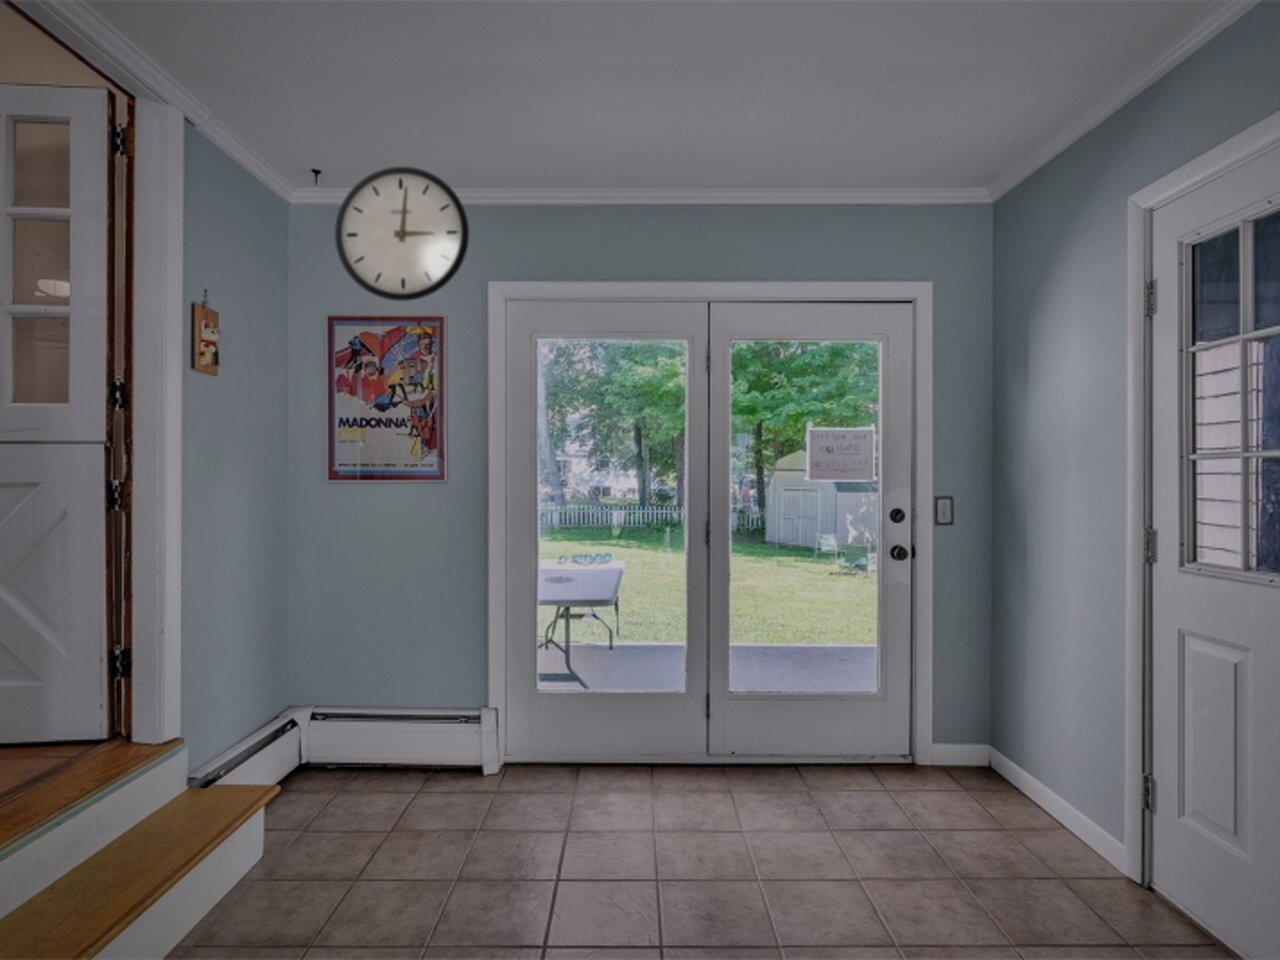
3 h 01 min
